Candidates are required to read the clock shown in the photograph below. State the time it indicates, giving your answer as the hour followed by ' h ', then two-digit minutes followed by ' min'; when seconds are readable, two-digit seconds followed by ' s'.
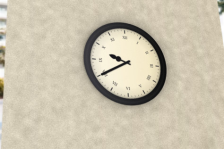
9 h 40 min
